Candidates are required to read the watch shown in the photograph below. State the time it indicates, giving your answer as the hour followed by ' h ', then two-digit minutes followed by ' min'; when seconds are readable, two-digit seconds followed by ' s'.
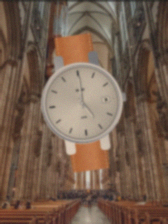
5 h 00 min
